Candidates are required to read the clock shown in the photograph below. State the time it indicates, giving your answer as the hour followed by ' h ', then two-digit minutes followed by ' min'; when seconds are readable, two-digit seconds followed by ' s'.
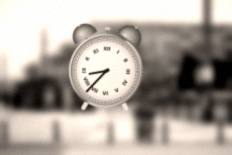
8 h 37 min
